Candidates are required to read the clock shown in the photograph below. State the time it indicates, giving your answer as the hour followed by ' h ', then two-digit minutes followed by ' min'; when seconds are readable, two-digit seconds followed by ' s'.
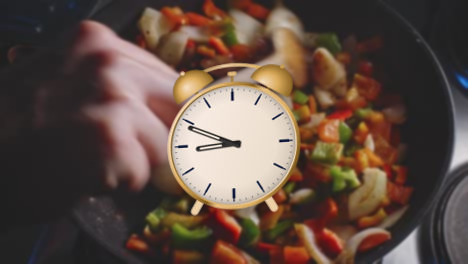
8 h 49 min
